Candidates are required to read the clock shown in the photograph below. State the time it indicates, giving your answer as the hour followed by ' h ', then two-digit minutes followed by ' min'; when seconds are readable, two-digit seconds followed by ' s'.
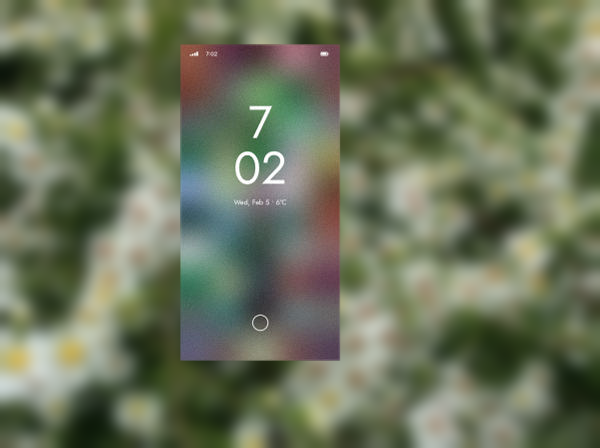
7 h 02 min
